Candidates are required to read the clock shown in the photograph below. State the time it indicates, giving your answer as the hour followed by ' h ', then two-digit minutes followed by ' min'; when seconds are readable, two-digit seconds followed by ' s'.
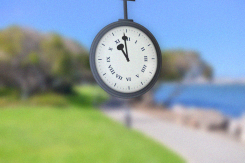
10 h 59 min
